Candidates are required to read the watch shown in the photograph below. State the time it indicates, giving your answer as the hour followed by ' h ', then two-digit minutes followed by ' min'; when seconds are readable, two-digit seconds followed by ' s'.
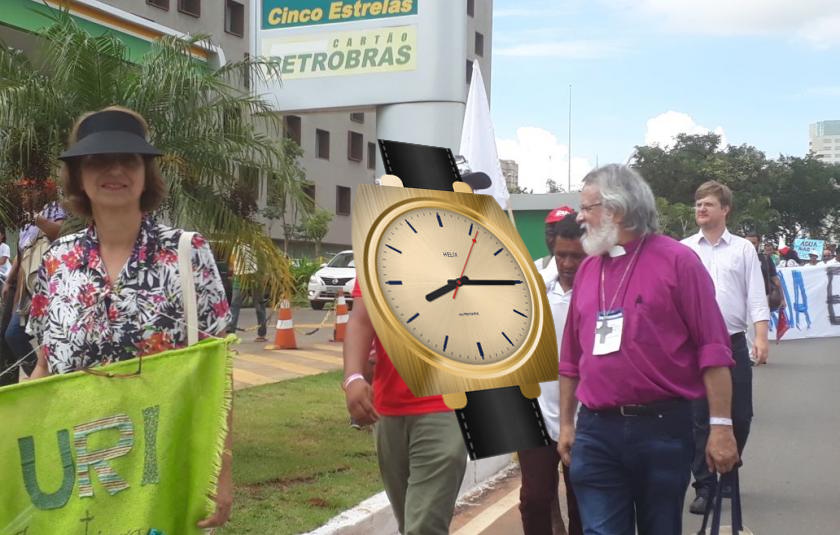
8 h 15 min 06 s
